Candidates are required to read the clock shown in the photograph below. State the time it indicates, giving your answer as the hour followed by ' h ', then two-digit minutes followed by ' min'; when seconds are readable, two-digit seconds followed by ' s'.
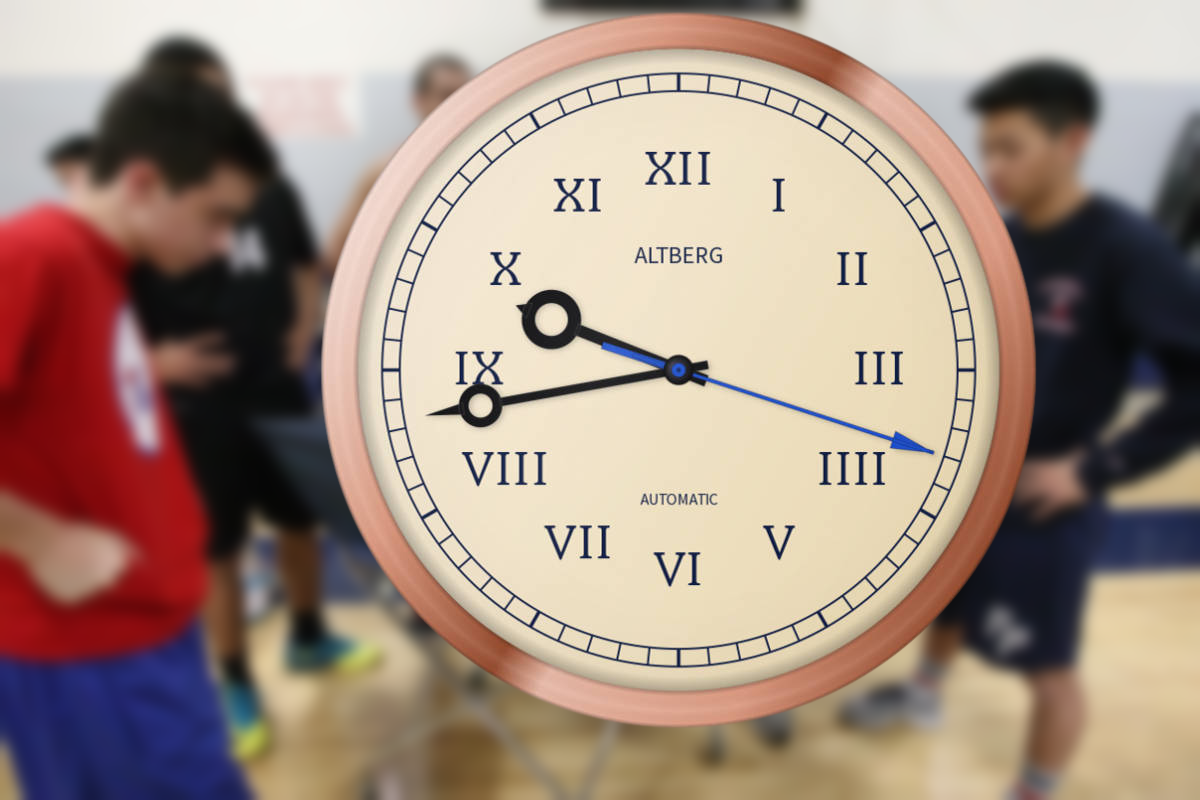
9 h 43 min 18 s
